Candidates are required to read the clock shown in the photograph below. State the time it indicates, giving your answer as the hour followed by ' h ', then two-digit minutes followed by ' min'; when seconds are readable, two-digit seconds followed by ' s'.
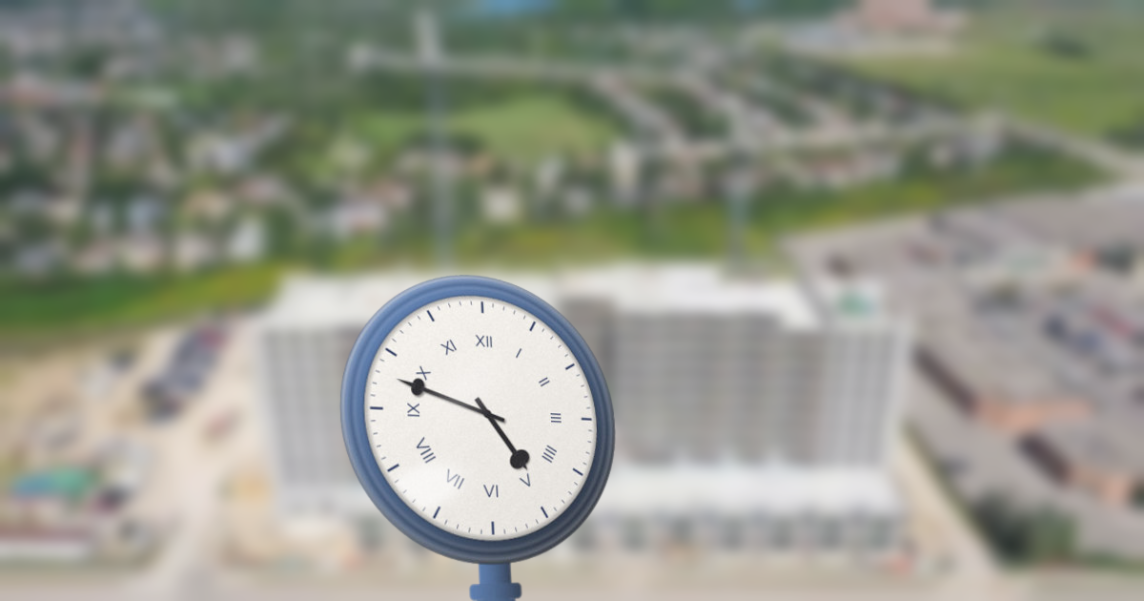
4 h 48 min
